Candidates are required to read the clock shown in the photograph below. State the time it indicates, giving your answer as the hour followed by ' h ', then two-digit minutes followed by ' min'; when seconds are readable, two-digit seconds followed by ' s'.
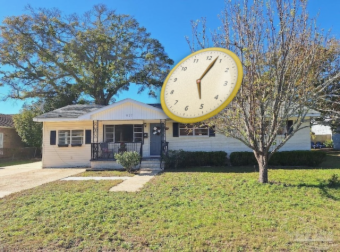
5 h 03 min
